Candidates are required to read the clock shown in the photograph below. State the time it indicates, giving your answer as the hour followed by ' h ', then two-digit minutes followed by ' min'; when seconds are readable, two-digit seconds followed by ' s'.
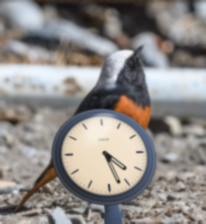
4 h 27 min
